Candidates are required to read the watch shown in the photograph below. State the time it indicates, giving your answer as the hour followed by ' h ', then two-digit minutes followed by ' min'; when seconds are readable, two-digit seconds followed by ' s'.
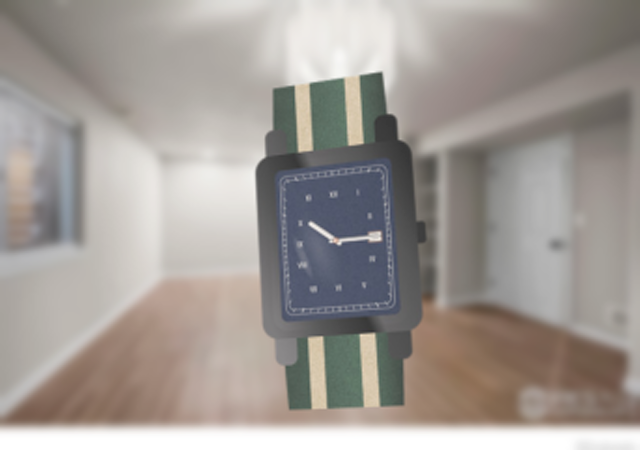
10 h 15 min
